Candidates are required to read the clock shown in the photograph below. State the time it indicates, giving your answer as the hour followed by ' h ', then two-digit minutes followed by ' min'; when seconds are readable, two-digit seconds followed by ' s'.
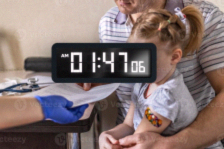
1 h 47 min 06 s
